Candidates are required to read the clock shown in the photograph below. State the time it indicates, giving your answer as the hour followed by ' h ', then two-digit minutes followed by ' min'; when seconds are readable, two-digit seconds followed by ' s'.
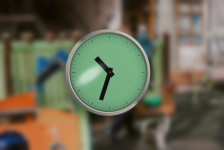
10 h 33 min
